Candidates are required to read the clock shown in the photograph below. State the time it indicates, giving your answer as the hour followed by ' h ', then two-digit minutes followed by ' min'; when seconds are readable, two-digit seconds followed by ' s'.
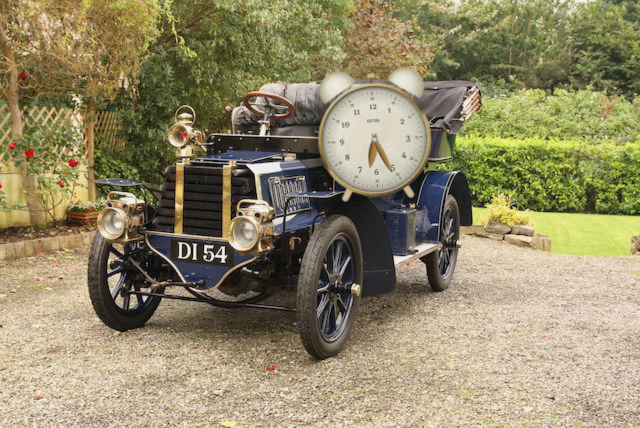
6 h 26 min
